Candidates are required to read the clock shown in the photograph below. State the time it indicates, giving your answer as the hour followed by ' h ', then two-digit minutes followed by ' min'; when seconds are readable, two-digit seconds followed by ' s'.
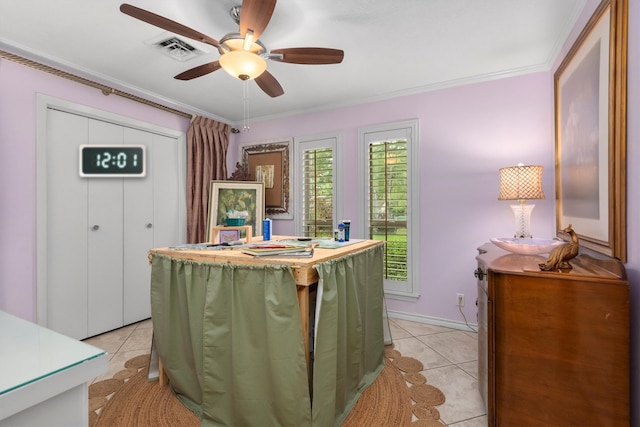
12 h 01 min
